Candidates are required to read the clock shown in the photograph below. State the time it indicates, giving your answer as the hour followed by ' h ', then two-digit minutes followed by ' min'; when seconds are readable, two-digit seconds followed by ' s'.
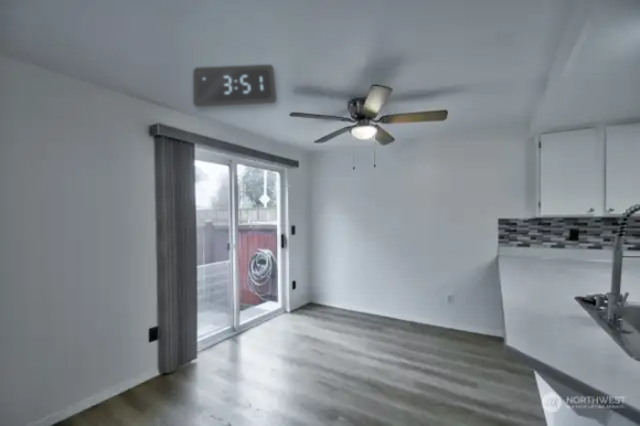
3 h 51 min
